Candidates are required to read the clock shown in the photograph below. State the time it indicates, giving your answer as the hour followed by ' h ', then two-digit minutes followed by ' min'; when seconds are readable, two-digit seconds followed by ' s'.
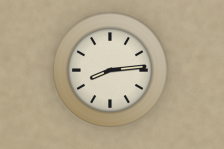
8 h 14 min
